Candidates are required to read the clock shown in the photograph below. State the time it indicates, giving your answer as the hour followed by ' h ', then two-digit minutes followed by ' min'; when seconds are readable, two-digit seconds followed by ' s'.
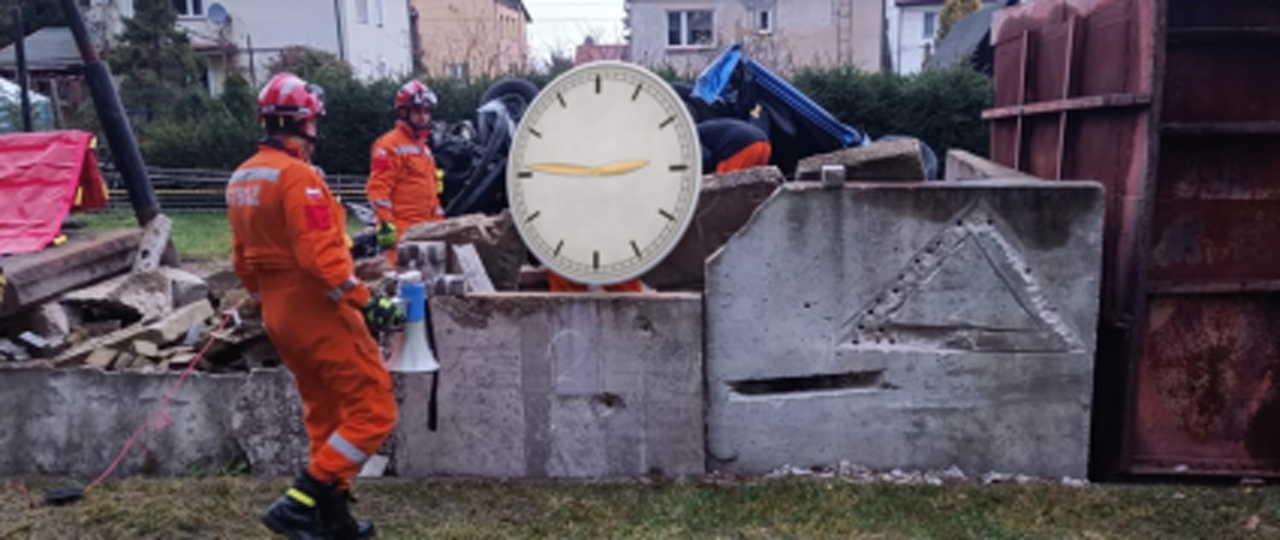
2 h 46 min
